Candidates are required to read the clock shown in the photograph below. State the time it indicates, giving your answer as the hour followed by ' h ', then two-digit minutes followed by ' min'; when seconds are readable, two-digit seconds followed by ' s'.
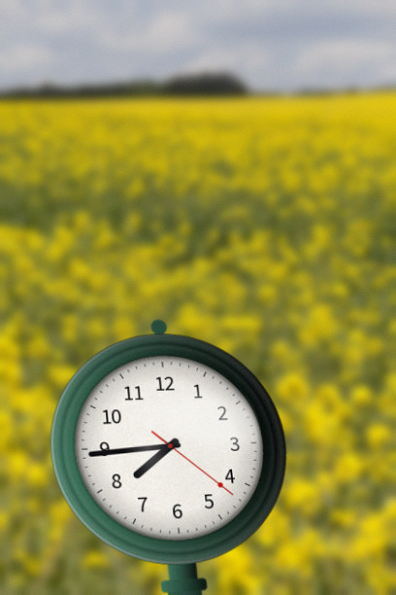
7 h 44 min 22 s
